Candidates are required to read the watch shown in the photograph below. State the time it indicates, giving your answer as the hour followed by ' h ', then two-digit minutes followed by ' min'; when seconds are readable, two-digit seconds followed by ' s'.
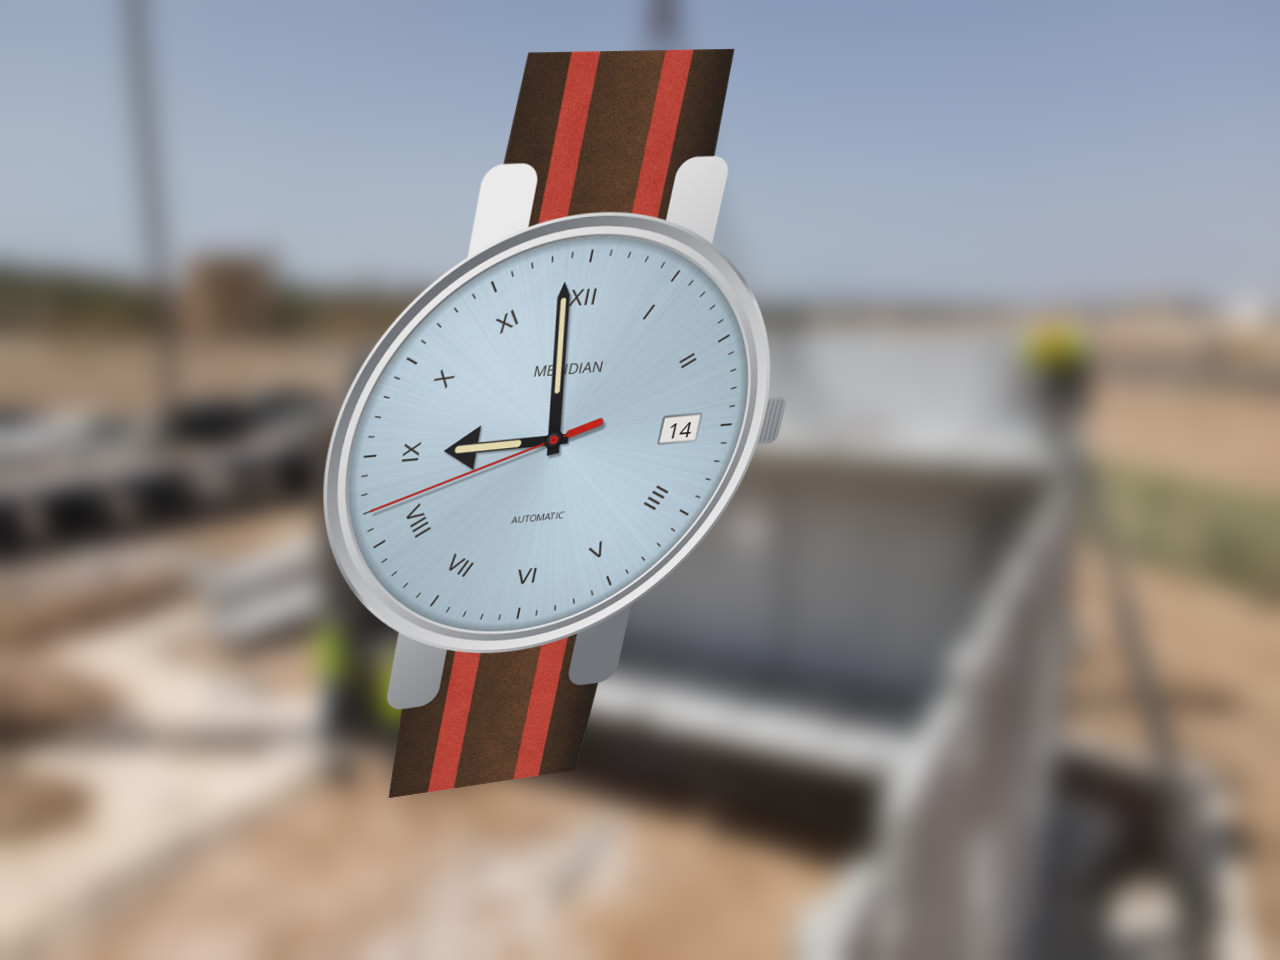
8 h 58 min 42 s
